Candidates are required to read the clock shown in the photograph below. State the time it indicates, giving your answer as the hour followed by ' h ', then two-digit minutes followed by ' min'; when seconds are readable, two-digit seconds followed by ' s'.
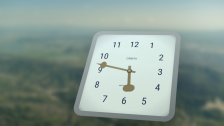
5 h 47 min
